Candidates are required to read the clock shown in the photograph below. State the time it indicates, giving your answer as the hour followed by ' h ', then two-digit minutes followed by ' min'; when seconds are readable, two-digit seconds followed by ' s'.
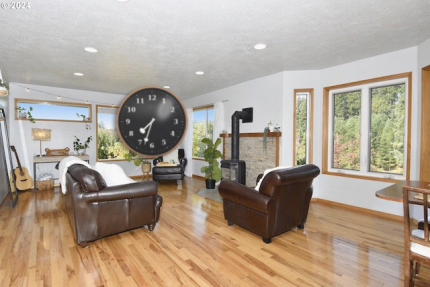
7 h 33 min
